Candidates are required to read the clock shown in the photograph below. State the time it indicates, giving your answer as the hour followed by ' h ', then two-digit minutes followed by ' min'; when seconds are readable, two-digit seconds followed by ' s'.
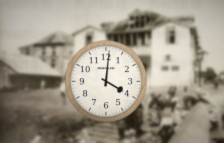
4 h 01 min
